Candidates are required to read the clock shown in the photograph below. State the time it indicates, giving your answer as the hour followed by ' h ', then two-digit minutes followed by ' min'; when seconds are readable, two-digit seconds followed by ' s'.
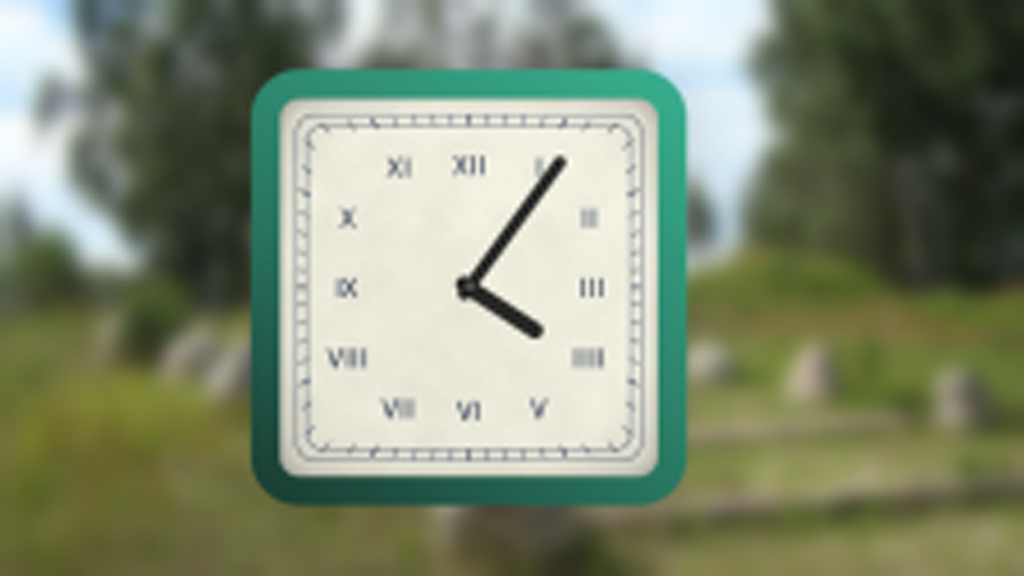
4 h 06 min
